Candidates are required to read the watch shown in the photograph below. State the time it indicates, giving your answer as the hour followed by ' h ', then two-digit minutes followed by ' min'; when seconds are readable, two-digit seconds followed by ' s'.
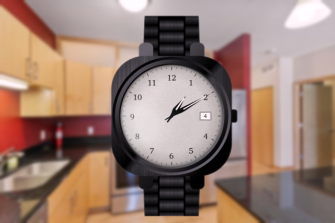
1 h 10 min
